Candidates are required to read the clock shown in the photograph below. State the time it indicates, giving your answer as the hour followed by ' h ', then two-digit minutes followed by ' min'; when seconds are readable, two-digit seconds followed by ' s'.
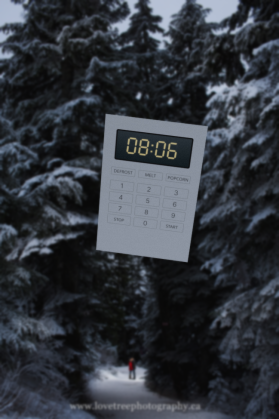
8 h 06 min
